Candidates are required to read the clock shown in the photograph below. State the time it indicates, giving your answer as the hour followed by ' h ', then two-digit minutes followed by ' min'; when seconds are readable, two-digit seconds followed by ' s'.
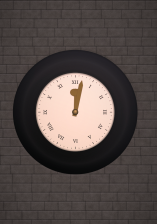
12 h 02 min
